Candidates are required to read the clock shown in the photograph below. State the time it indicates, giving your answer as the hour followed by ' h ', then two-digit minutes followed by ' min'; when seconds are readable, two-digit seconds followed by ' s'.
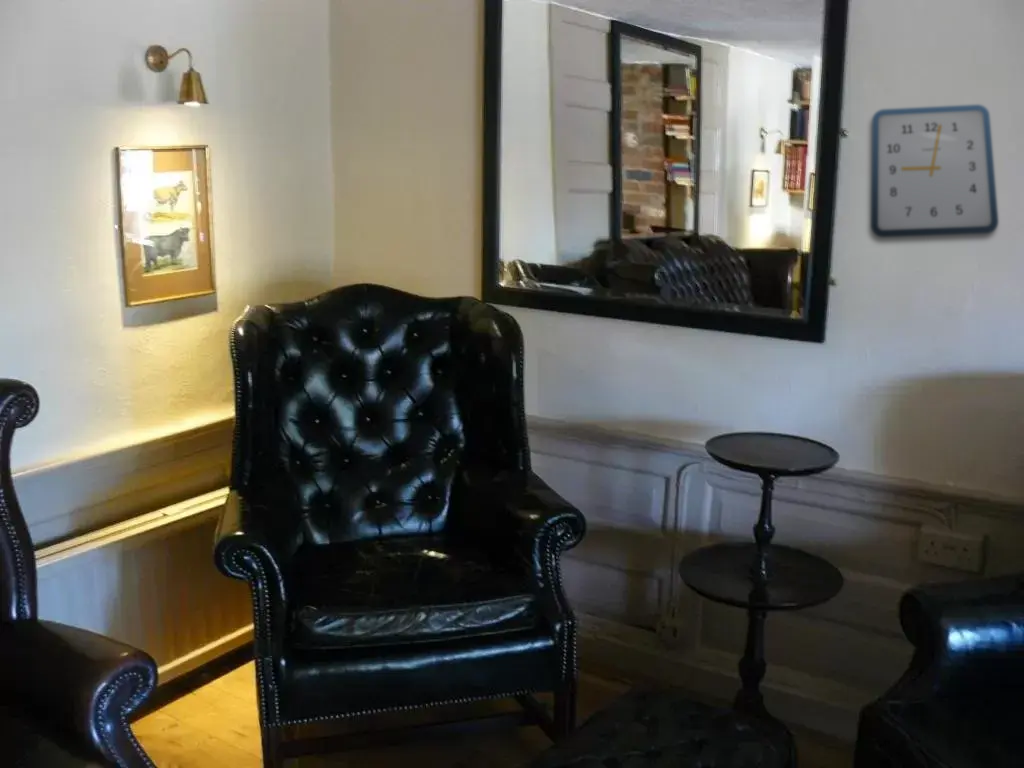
9 h 02 min
